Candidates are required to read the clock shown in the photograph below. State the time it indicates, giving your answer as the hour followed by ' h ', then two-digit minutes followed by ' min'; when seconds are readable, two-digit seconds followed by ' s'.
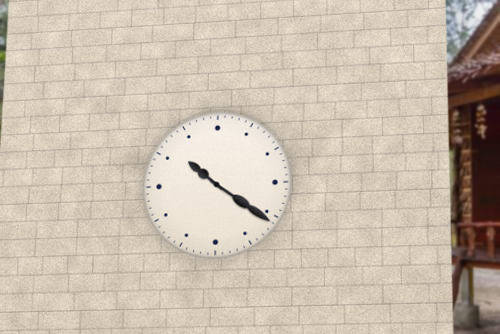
10 h 21 min
